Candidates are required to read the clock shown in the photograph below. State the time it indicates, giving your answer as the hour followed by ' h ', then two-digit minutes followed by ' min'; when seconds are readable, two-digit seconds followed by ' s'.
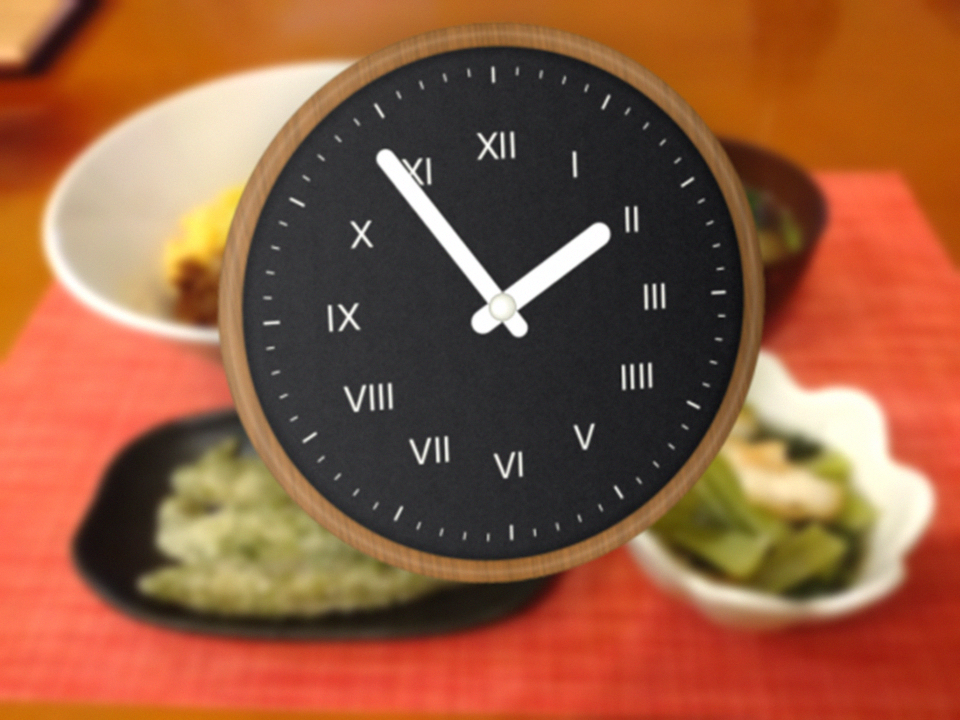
1 h 54 min
